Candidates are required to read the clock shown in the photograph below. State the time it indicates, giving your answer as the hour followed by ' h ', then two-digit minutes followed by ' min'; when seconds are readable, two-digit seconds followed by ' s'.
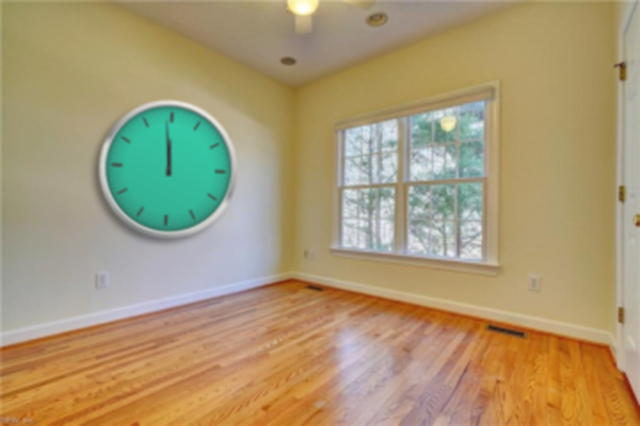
11 h 59 min
